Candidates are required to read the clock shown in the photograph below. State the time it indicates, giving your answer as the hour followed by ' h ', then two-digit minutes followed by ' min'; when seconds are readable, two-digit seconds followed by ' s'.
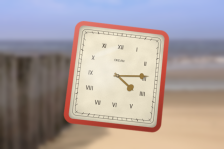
4 h 14 min
